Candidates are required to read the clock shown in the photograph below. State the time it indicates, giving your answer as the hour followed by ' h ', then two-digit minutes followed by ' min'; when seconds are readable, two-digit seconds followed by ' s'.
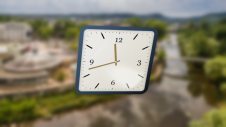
11 h 42 min
